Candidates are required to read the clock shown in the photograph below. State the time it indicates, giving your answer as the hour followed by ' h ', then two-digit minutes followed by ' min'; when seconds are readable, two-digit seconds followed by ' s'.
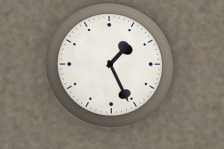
1 h 26 min
